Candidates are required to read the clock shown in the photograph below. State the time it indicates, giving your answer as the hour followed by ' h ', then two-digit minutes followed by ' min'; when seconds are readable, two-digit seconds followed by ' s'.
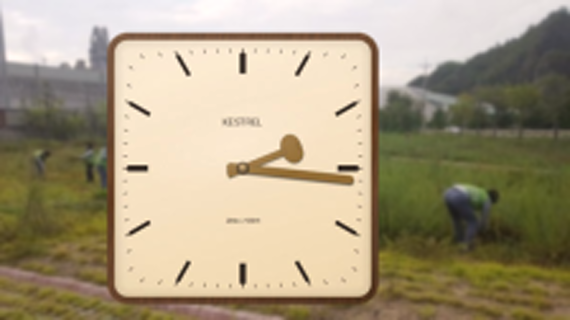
2 h 16 min
